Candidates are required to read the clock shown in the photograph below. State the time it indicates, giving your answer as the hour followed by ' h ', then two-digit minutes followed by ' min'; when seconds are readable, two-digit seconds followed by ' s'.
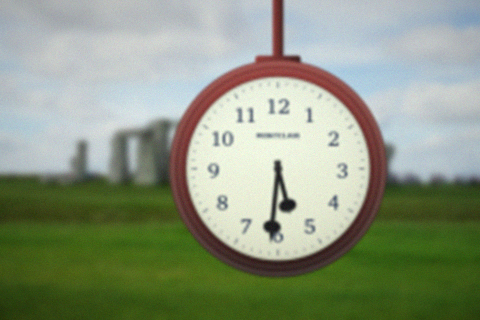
5 h 31 min
